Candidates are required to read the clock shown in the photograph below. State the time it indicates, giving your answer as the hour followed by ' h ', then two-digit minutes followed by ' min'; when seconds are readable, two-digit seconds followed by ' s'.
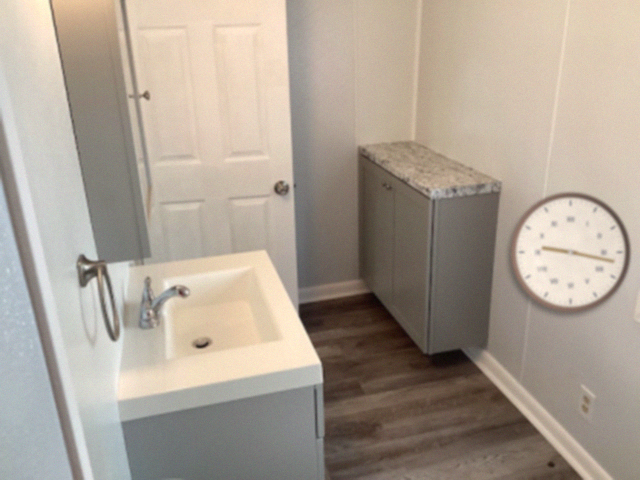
9 h 17 min
